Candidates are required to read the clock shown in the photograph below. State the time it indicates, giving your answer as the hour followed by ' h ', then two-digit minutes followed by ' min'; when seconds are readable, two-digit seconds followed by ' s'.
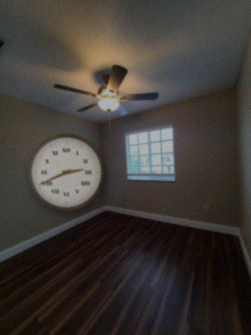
2 h 41 min
